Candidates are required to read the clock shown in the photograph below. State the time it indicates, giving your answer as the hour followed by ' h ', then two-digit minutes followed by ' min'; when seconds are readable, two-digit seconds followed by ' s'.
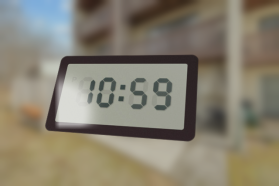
10 h 59 min
